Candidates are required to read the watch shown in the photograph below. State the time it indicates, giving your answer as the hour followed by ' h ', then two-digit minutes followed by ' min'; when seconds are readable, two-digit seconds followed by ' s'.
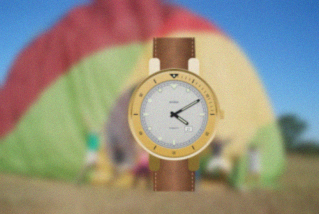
4 h 10 min
